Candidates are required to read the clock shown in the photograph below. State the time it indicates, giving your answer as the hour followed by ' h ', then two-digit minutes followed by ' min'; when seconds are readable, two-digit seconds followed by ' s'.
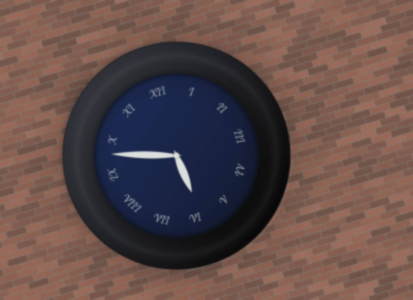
5 h 48 min
